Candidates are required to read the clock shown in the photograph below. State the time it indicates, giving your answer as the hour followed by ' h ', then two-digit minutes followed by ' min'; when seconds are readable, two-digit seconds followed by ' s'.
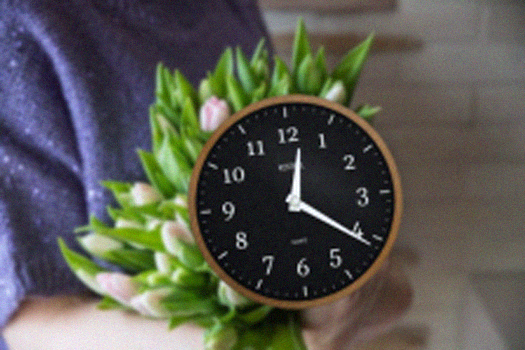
12 h 21 min
